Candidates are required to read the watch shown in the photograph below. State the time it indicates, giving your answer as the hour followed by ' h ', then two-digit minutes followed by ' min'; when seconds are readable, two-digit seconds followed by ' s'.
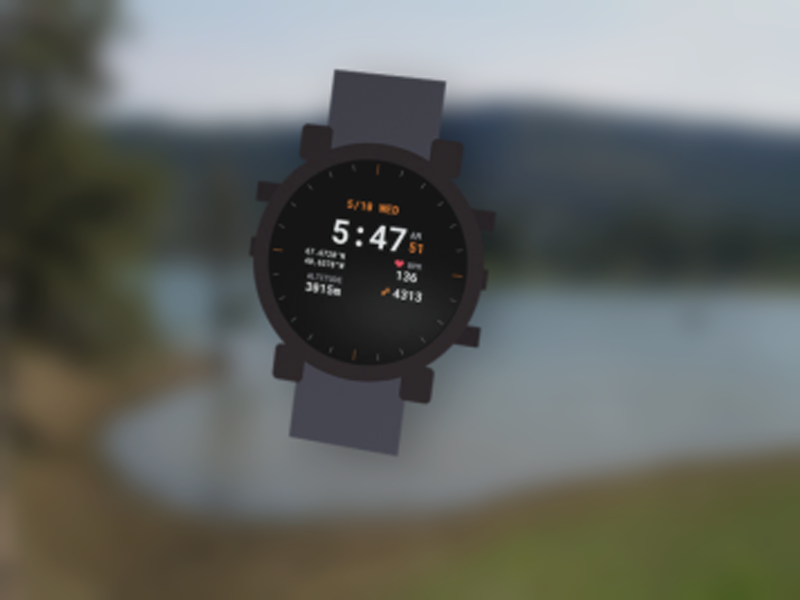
5 h 47 min
